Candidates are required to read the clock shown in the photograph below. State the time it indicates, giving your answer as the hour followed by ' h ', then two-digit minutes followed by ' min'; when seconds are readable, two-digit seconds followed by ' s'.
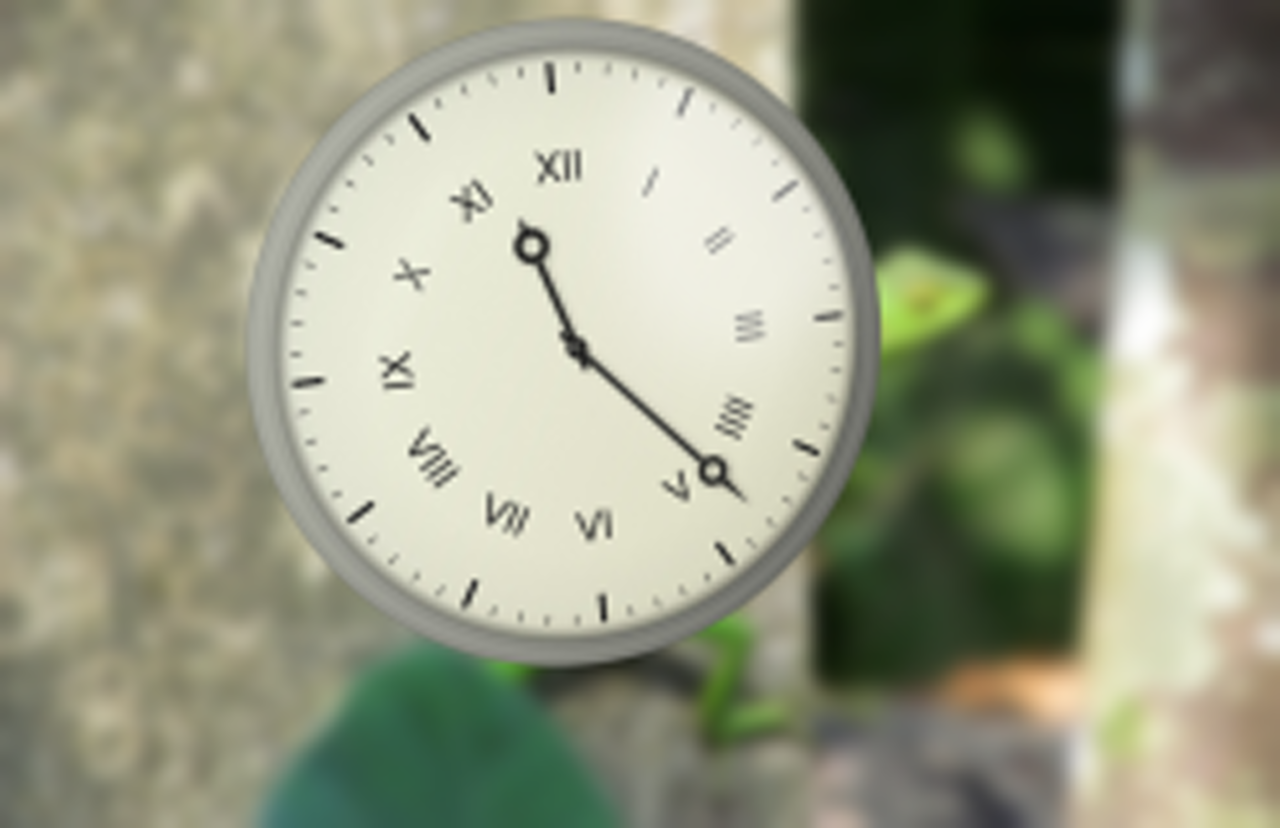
11 h 23 min
